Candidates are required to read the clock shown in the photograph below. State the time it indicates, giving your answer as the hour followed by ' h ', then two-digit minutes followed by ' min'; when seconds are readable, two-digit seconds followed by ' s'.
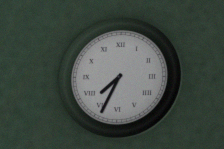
7 h 34 min
